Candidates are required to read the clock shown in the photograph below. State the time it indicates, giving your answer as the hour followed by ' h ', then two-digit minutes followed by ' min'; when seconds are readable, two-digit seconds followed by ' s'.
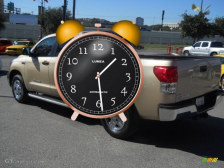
1 h 29 min
